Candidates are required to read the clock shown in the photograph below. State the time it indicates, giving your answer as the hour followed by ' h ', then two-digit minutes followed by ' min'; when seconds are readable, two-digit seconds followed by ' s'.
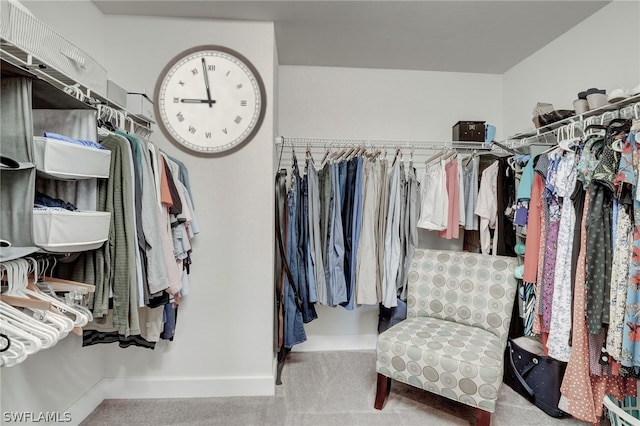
8 h 58 min
